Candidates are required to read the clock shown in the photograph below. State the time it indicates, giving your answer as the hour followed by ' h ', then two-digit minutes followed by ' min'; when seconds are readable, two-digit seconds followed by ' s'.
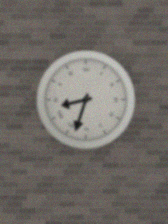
8 h 33 min
